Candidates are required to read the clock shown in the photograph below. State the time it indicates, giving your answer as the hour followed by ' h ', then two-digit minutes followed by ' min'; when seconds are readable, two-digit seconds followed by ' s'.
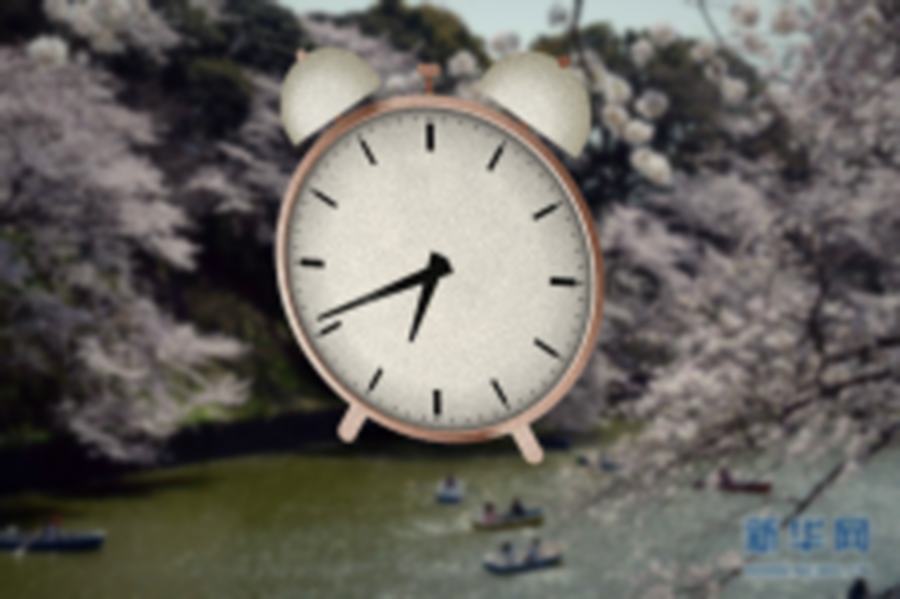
6 h 41 min
